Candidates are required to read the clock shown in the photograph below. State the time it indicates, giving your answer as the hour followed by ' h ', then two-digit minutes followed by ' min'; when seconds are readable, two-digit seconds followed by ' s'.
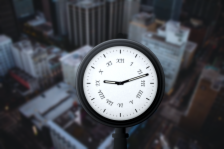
9 h 12 min
